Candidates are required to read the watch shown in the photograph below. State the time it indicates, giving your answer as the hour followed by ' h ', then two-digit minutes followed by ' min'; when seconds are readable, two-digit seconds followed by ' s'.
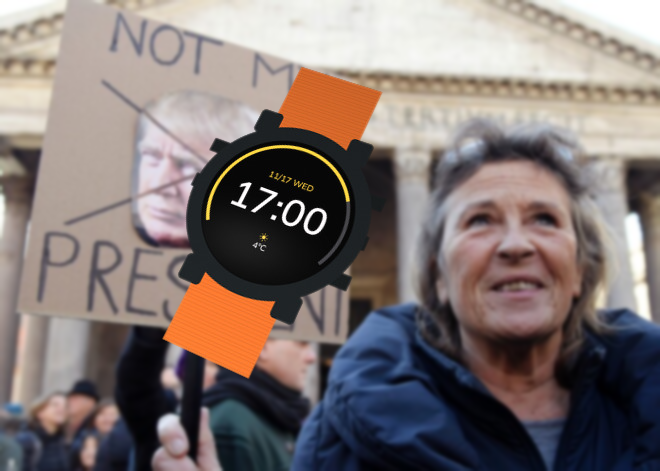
17 h 00 min
